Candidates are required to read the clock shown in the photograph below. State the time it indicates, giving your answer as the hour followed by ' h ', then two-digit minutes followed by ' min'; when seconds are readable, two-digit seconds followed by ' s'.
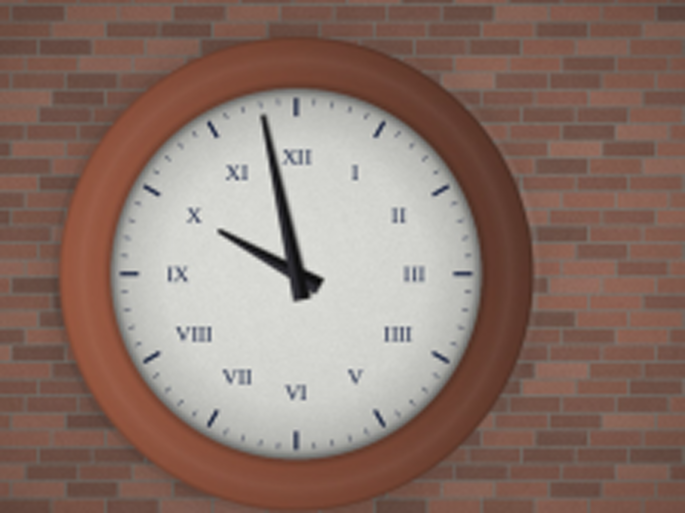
9 h 58 min
